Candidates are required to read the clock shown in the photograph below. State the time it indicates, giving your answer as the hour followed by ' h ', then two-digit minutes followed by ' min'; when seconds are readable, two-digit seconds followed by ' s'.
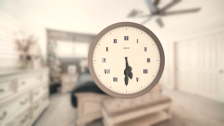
5 h 30 min
